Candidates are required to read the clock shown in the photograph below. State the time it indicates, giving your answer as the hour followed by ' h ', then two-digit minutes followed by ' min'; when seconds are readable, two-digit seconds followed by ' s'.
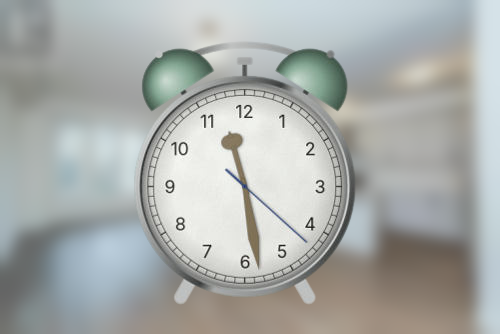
11 h 28 min 22 s
